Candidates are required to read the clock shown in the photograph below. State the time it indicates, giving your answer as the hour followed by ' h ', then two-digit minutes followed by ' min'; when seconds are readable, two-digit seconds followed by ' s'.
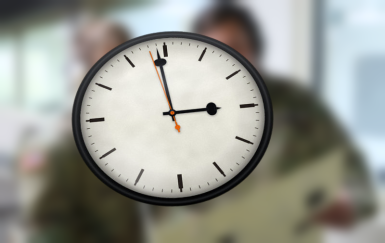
2 h 58 min 58 s
